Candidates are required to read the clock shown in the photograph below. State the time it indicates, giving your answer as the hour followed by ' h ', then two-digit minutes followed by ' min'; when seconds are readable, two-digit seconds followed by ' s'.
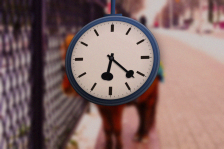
6 h 22 min
